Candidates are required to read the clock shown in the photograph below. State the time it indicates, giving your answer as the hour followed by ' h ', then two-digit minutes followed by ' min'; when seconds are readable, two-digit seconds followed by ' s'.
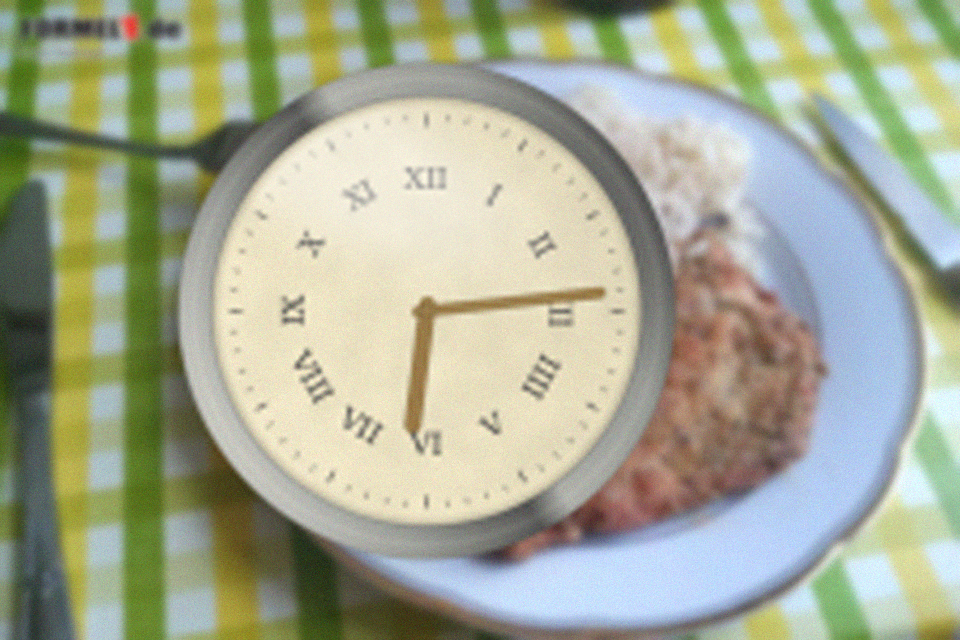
6 h 14 min
